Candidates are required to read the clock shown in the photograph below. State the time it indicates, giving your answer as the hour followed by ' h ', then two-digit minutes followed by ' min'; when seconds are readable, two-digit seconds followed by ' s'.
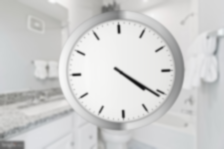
4 h 21 min
